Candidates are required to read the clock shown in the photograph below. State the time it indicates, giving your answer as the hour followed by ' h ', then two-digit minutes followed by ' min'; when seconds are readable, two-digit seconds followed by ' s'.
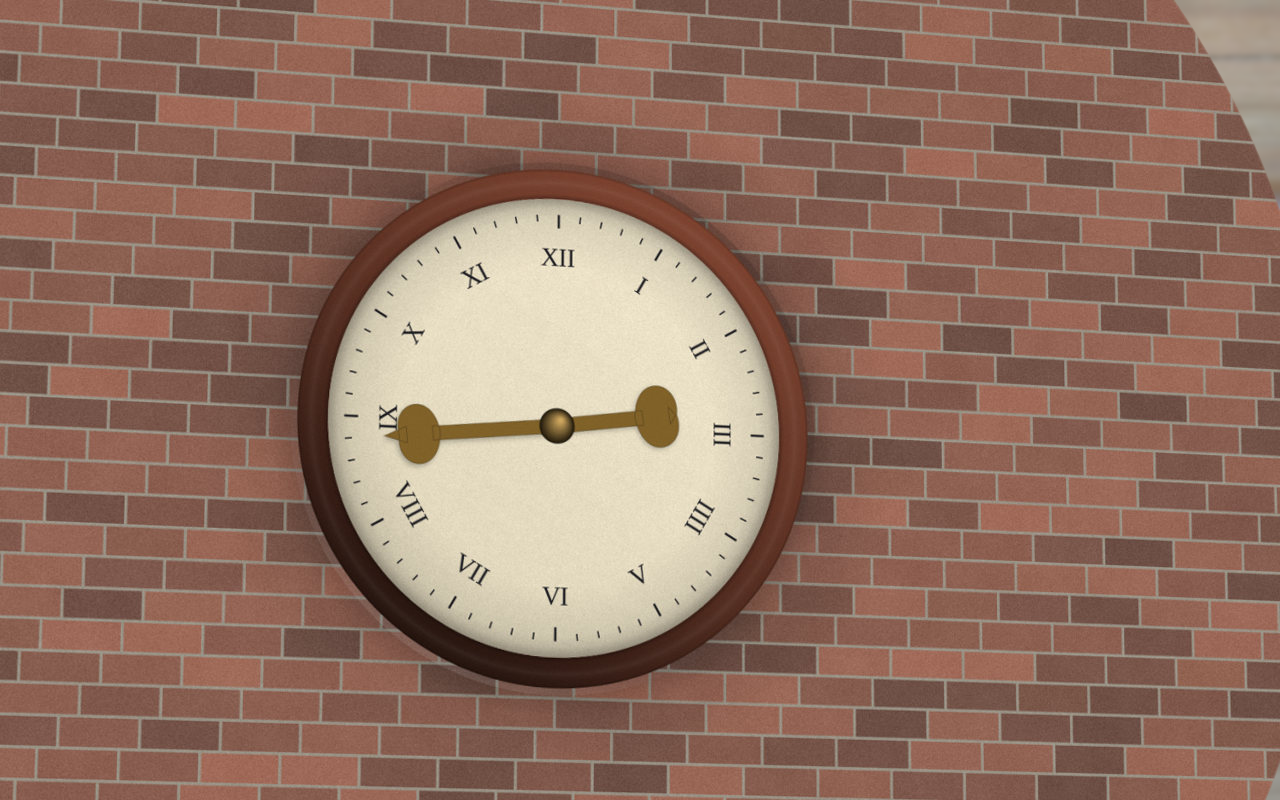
2 h 44 min
